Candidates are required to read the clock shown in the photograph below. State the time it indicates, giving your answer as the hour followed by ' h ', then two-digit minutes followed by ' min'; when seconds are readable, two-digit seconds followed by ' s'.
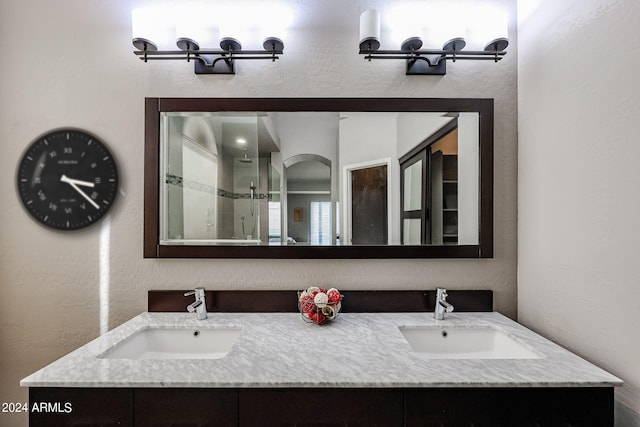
3 h 22 min
